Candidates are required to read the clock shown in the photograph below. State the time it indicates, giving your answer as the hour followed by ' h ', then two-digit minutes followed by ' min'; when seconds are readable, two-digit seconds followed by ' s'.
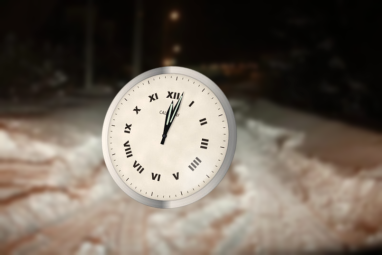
12 h 02 min
